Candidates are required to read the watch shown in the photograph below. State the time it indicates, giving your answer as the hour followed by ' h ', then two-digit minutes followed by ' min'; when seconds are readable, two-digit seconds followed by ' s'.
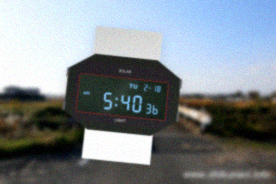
5 h 40 min 36 s
